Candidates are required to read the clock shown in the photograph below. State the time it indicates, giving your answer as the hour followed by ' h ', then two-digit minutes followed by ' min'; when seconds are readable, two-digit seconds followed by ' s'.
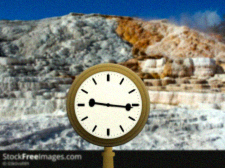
9 h 16 min
